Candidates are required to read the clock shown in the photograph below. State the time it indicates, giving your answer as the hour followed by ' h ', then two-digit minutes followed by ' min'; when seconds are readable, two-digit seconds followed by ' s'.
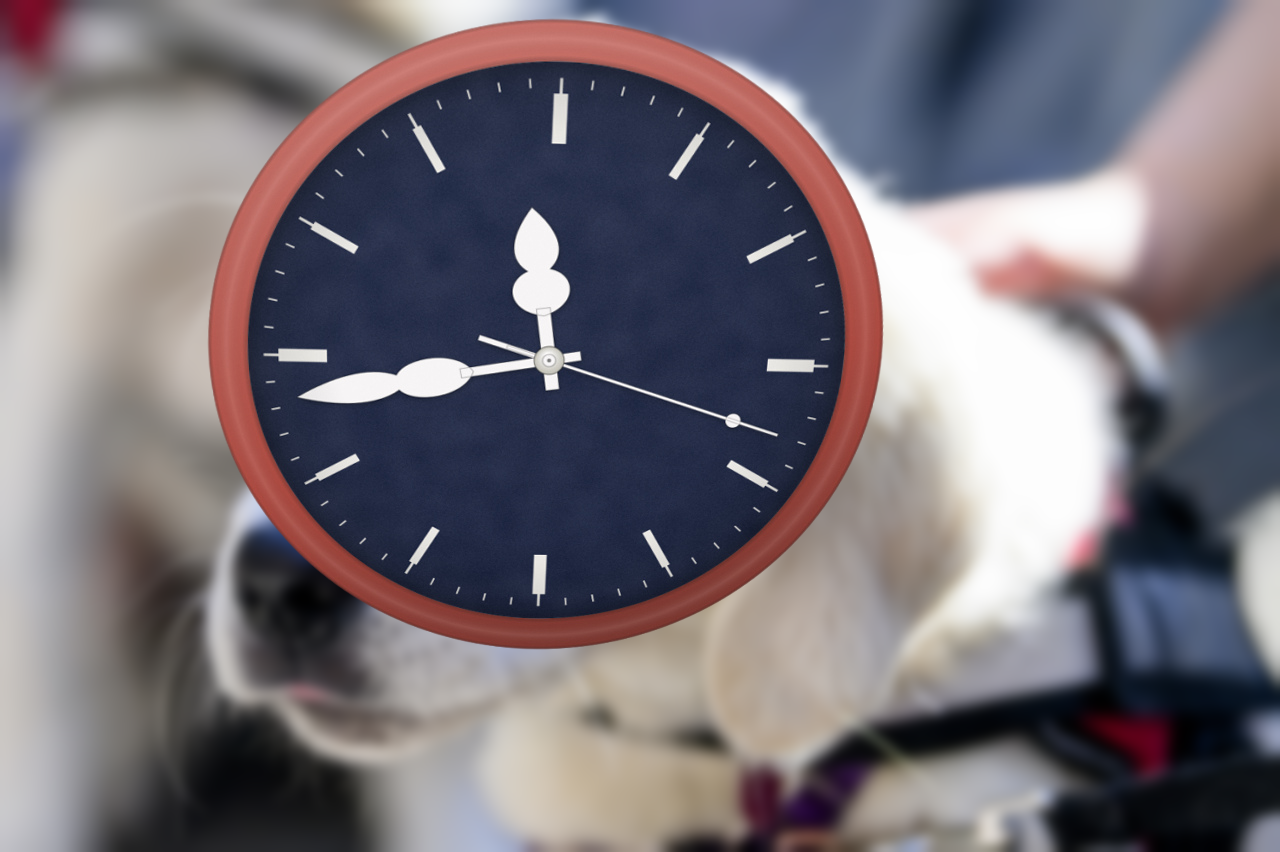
11 h 43 min 18 s
